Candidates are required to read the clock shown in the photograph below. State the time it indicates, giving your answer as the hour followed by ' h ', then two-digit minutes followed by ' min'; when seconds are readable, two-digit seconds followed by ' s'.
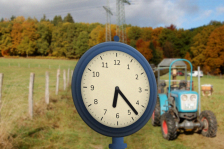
6 h 23 min
